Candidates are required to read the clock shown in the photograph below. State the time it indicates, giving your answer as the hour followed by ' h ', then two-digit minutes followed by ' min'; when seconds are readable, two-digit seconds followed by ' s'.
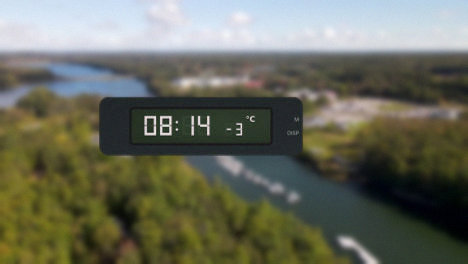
8 h 14 min
